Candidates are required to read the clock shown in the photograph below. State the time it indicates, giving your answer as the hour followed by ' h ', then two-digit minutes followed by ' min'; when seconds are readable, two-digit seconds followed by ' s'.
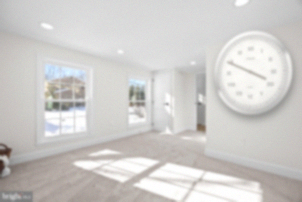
3 h 49 min
